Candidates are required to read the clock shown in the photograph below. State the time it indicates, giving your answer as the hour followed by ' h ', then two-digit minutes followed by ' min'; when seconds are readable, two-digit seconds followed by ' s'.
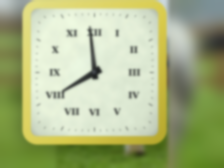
7 h 59 min
